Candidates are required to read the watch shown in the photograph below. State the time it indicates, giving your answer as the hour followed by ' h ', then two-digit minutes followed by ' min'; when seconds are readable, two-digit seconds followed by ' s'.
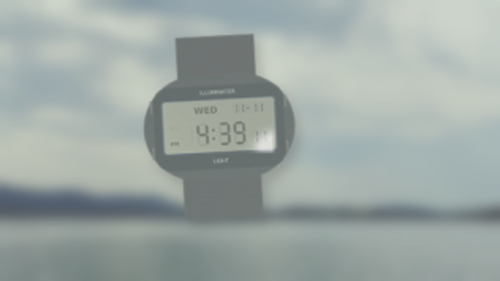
4 h 39 min 11 s
